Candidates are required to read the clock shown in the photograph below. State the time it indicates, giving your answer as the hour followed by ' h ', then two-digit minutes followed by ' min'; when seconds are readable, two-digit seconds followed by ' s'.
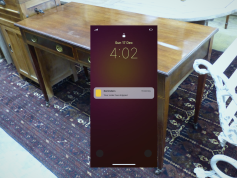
4 h 02 min
